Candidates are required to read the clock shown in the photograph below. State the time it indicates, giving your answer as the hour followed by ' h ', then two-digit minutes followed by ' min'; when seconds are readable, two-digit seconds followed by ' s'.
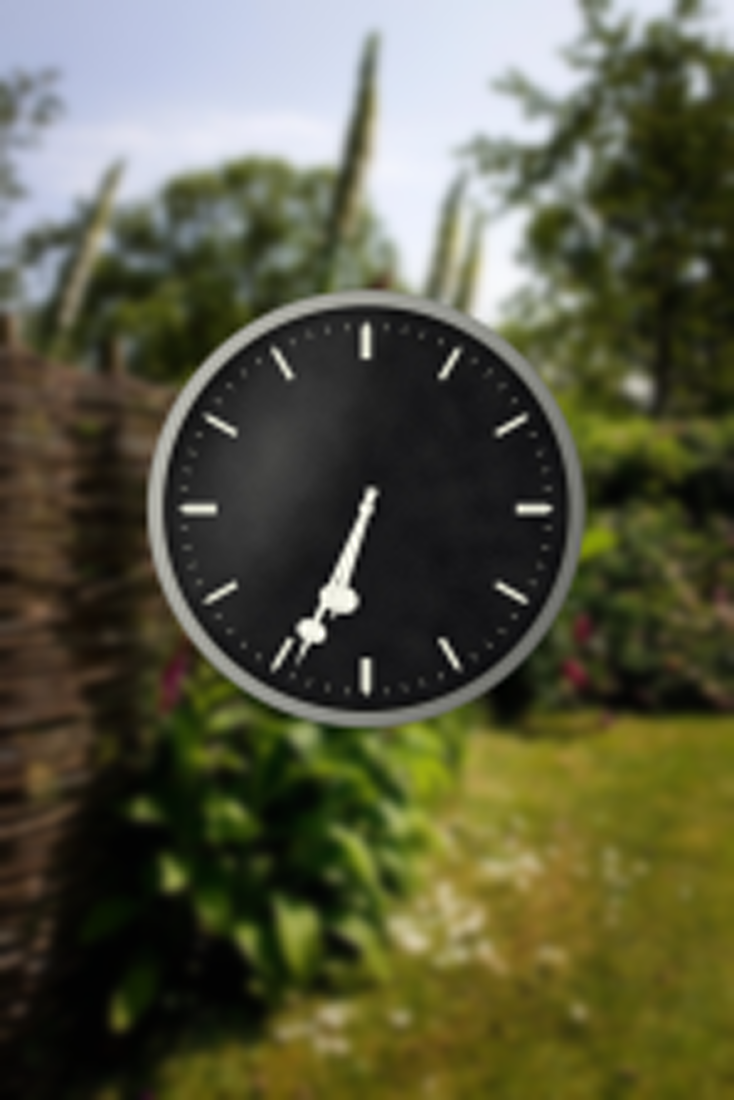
6 h 34 min
